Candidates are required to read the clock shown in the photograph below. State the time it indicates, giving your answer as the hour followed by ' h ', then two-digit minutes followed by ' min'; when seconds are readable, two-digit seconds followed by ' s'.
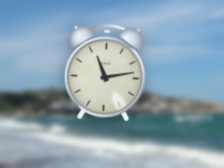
11 h 13 min
